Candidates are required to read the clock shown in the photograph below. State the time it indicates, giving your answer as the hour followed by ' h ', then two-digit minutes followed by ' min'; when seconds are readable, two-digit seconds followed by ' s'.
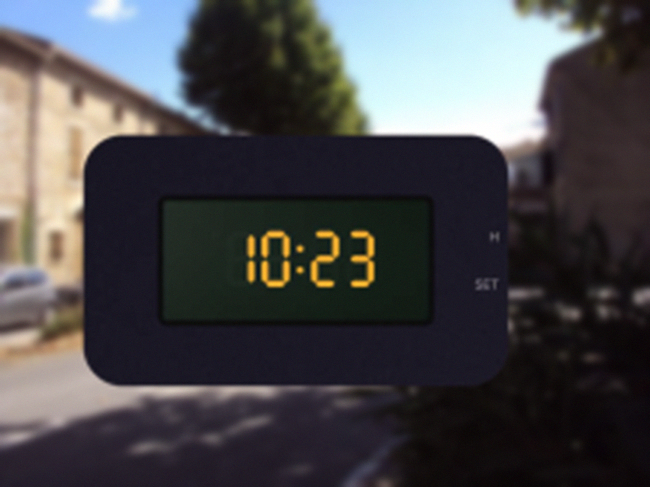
10 h 23 min
